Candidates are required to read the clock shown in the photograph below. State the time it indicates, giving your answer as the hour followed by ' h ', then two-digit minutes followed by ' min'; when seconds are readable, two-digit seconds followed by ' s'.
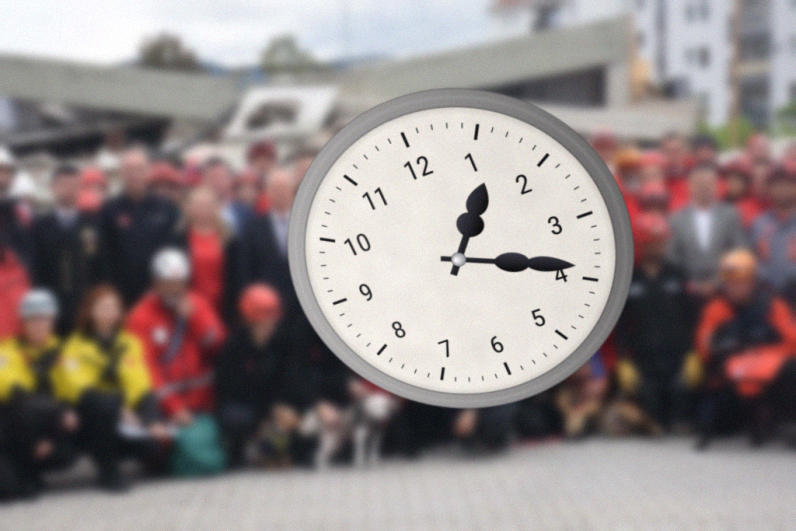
1 h 19 min
